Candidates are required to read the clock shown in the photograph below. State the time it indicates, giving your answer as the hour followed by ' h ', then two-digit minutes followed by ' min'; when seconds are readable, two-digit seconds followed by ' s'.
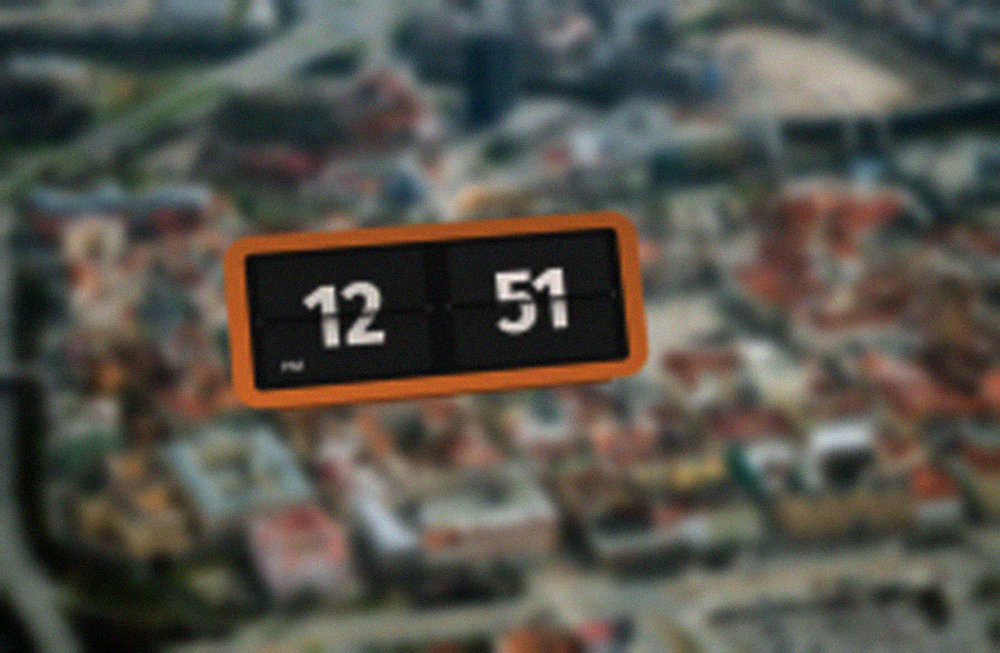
12 h 51 min
